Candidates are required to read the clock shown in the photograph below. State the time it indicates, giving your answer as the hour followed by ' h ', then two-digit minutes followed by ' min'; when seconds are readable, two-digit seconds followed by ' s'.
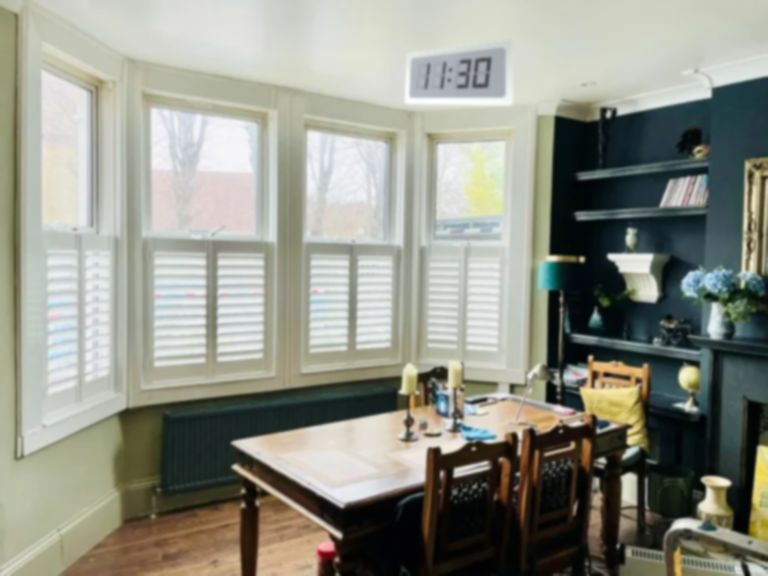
11 h 30 min
